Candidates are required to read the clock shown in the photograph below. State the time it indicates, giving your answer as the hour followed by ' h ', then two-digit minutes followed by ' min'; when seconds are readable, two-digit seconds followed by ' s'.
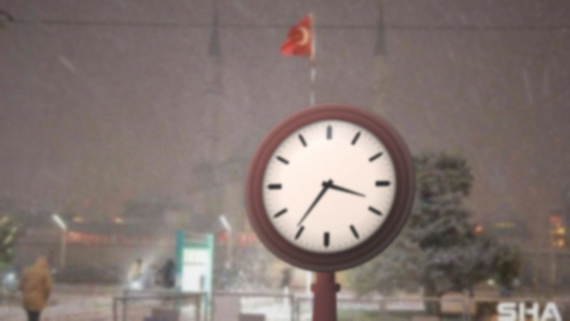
3 h 36 min
